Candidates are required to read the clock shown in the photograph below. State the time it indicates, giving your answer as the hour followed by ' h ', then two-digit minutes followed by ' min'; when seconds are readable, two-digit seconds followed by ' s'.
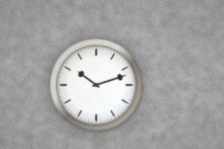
10 h 12 min
